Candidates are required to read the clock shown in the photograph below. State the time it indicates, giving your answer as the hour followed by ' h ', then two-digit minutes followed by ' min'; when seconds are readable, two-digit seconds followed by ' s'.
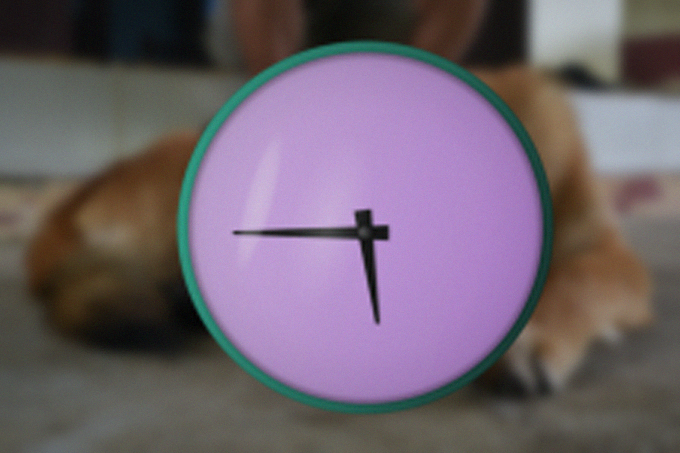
5 h 45 min
